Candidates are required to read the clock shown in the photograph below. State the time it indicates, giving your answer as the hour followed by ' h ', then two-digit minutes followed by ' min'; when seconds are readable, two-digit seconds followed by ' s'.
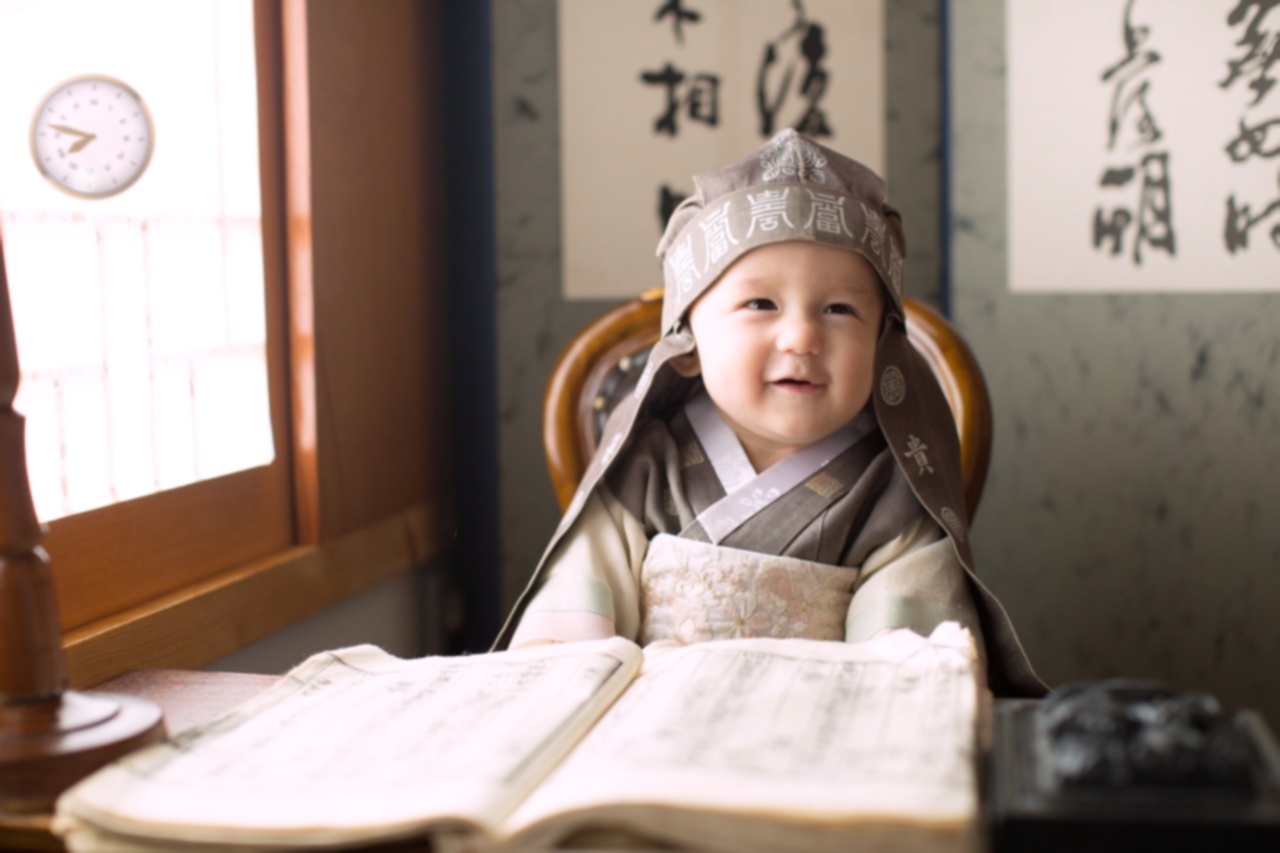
7 h 47 min
